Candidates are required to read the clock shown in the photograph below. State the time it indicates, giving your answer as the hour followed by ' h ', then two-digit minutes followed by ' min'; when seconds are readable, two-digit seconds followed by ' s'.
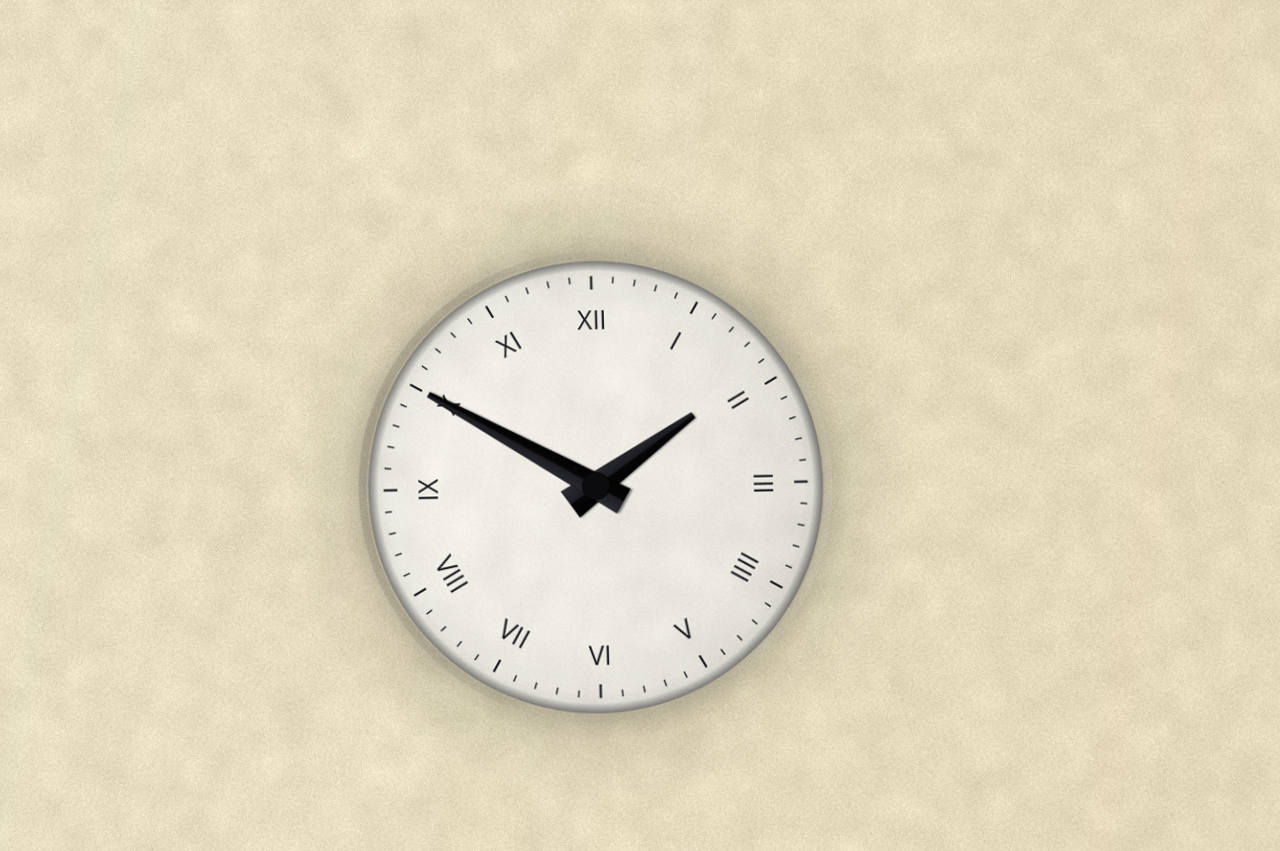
1 h 50 min
